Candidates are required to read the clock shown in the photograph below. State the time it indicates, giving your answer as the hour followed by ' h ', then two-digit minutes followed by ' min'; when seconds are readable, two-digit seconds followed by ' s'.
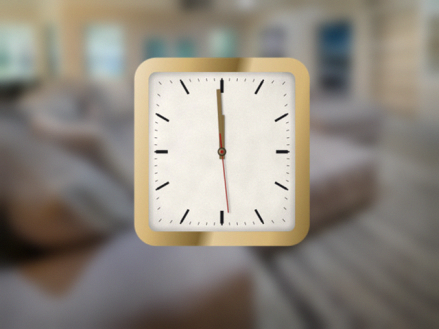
11 h 59 min 29 s
